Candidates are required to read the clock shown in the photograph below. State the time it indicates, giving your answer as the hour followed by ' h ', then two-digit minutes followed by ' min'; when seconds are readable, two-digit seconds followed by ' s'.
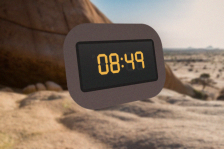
8 h 49 min
